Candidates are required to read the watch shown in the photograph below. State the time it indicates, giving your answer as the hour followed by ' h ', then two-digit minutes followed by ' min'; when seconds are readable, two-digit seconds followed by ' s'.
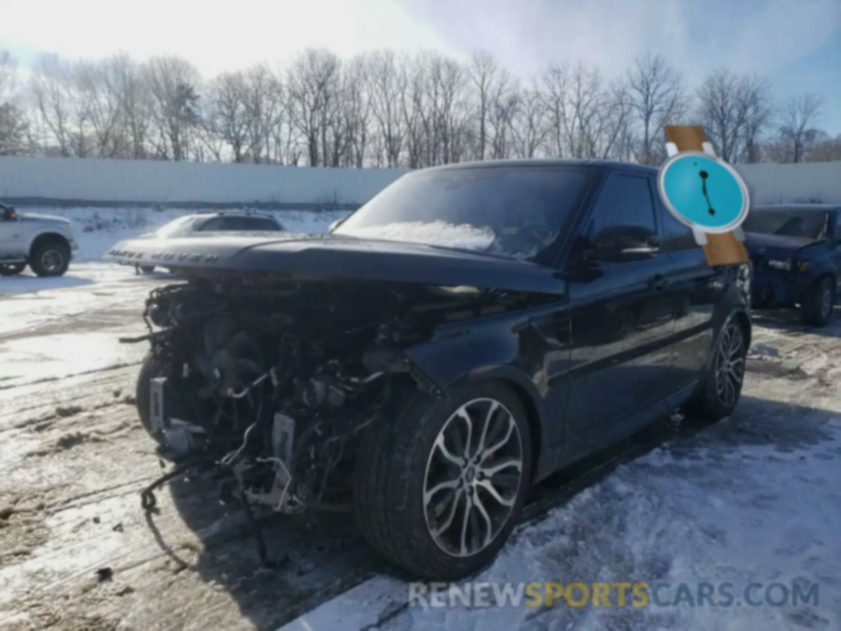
12 h 30 min
